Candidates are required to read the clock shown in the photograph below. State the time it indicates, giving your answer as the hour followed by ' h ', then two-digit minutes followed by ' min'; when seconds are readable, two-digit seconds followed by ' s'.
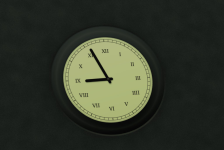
8 h 56 min
